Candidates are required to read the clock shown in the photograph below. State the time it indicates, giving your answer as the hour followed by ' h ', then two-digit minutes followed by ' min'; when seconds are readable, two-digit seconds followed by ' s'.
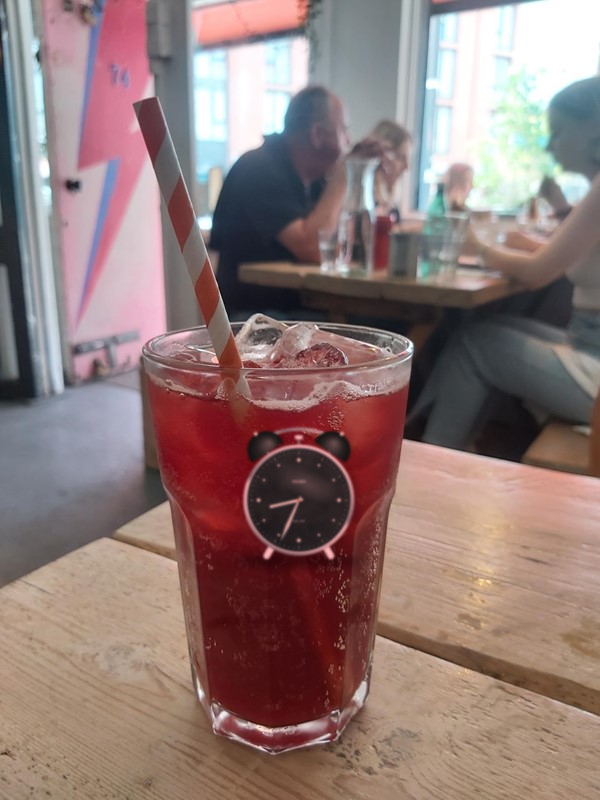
8 h 34 min
